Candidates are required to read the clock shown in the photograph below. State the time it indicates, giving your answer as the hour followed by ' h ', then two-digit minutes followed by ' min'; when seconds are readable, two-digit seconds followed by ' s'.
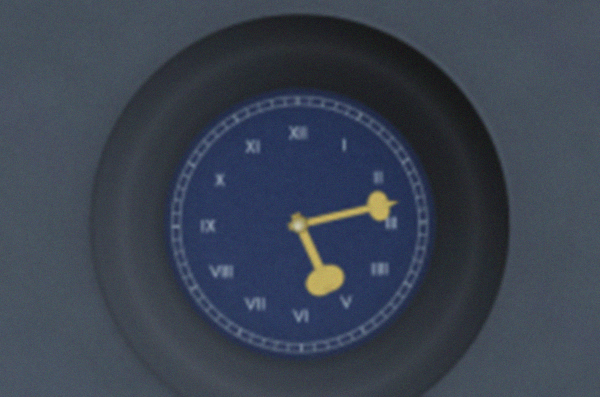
5 h 13 min
